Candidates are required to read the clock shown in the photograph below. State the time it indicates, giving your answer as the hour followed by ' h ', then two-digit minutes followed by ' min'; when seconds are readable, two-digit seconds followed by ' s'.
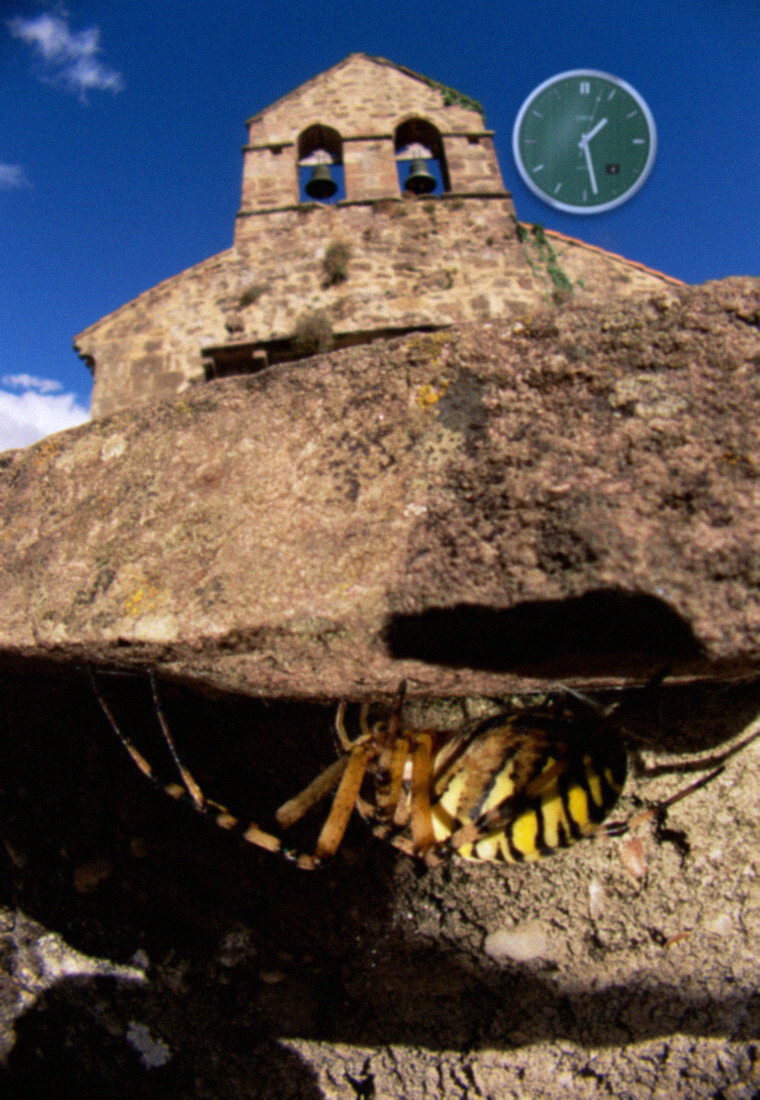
1 h 28 min 03 s
